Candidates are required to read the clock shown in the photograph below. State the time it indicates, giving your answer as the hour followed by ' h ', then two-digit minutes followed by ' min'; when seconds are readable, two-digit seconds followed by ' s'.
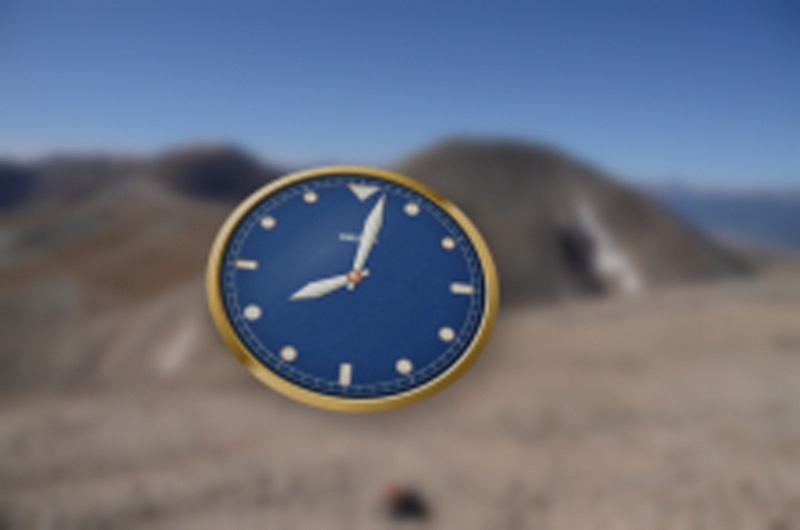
8 h 02 min
